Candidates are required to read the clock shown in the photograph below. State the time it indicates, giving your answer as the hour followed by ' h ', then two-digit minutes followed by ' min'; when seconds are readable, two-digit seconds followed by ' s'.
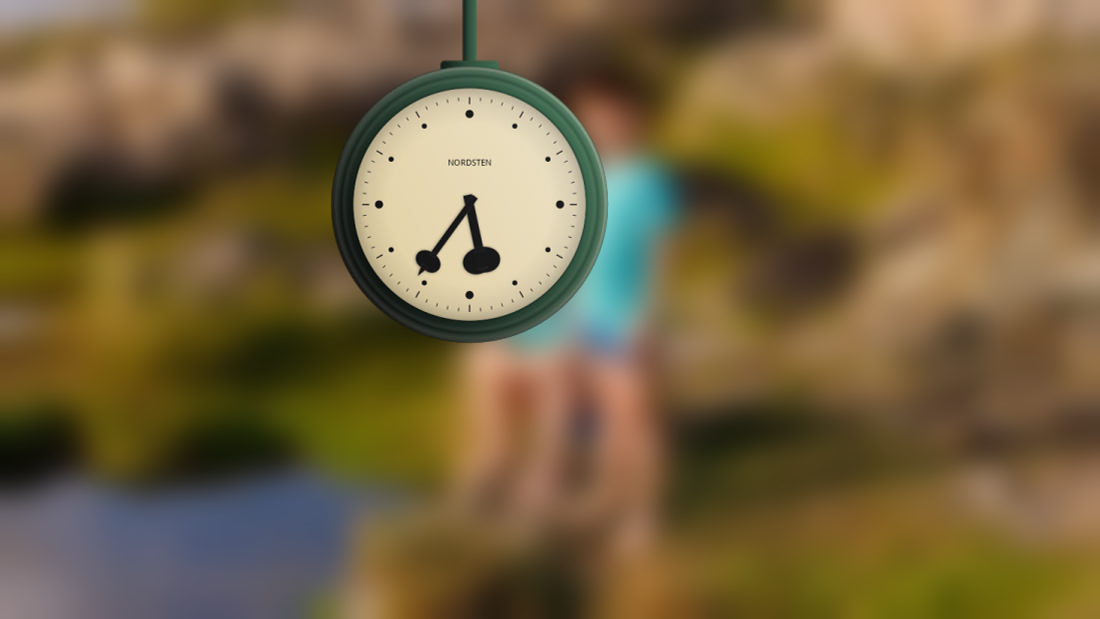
5 h 36 min
